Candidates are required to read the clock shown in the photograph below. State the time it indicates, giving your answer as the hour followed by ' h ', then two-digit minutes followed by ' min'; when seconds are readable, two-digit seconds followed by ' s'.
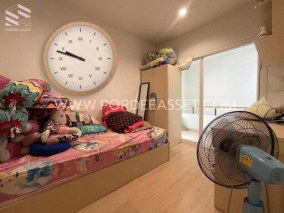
9 h 48 min
